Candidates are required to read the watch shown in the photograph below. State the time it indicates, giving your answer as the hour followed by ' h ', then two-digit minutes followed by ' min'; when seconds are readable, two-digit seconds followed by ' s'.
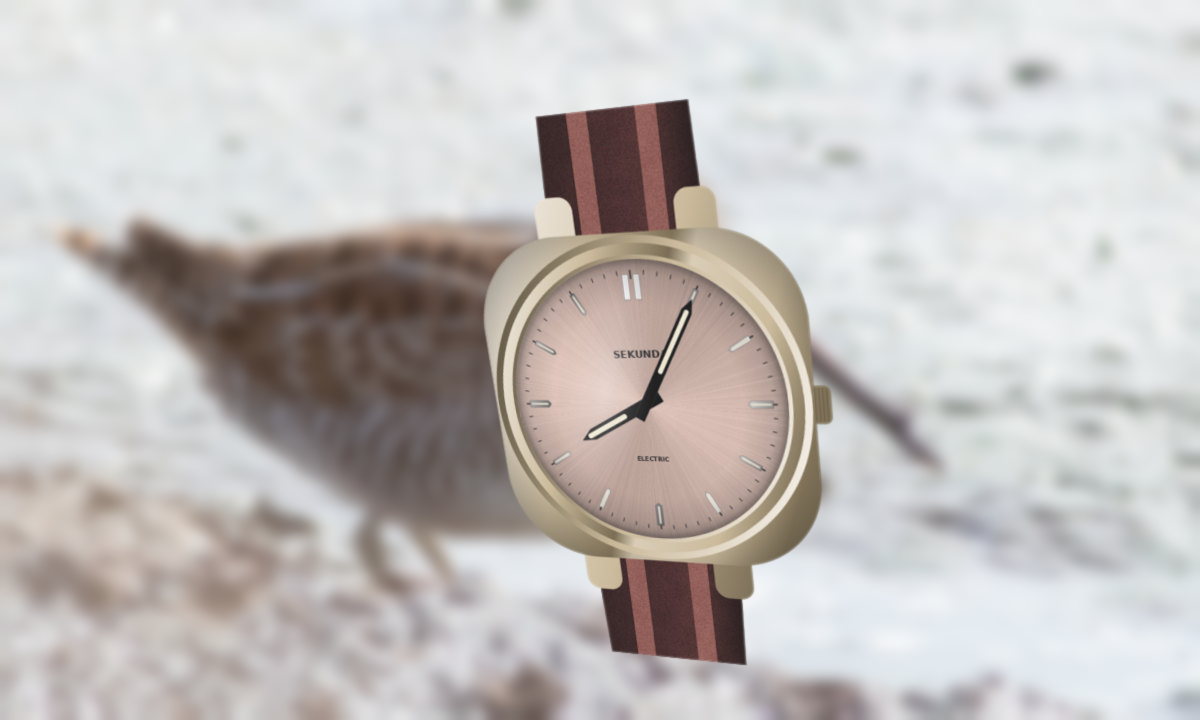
8 h 05 min
